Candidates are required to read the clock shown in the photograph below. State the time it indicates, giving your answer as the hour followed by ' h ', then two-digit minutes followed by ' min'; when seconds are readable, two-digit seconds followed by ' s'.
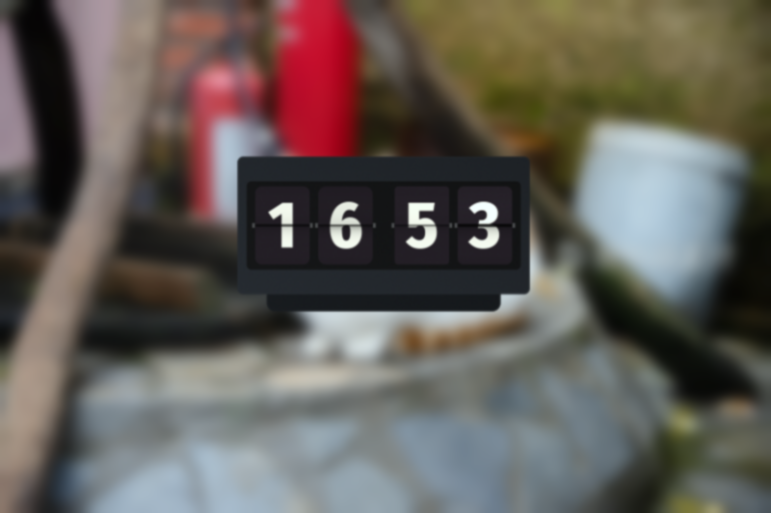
16 h 53 min
